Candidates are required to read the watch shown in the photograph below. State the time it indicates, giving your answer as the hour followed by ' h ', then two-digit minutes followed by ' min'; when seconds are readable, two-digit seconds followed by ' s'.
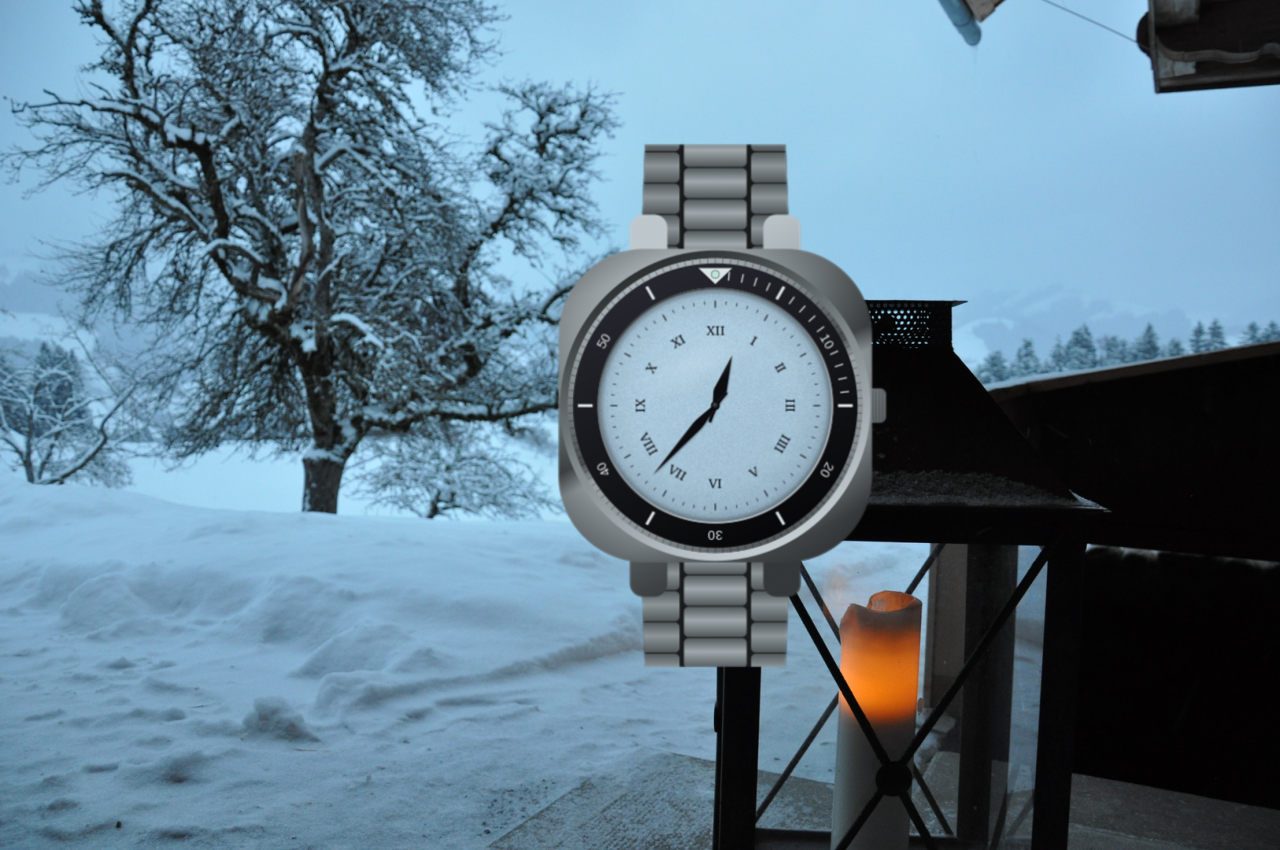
12 h 37 min
